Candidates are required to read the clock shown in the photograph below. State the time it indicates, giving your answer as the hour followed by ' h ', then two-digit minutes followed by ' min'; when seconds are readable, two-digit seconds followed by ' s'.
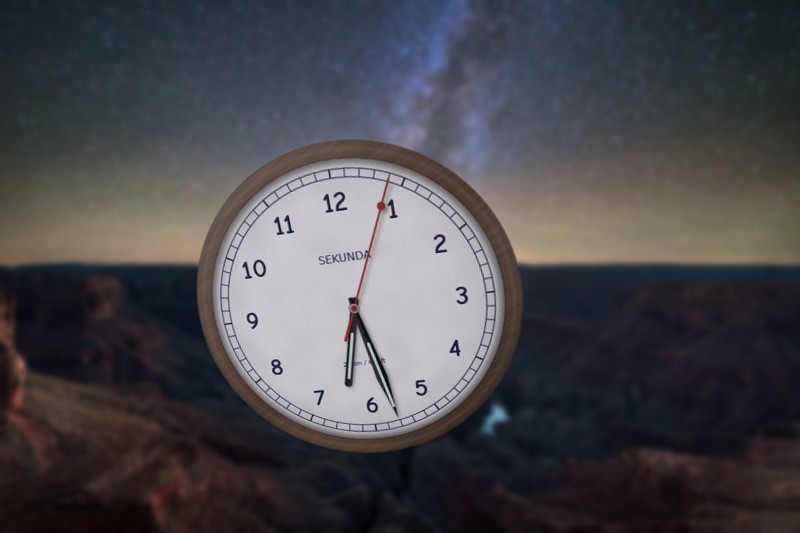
6 h 28 min 04 s
